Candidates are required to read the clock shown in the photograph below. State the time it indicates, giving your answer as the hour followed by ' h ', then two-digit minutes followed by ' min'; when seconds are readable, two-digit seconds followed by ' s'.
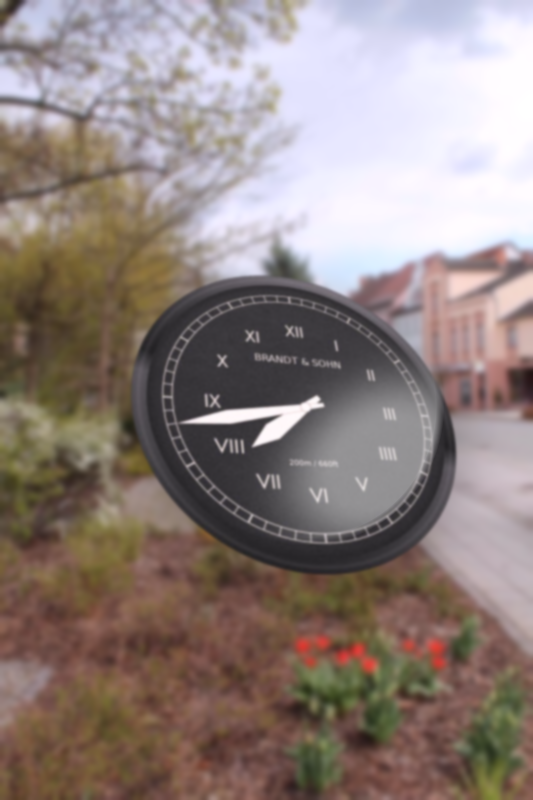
7 h 43 min
